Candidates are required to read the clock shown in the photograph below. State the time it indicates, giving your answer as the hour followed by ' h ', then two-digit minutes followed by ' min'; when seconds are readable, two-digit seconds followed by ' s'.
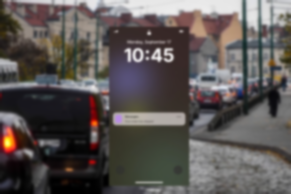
10 h 45 min
